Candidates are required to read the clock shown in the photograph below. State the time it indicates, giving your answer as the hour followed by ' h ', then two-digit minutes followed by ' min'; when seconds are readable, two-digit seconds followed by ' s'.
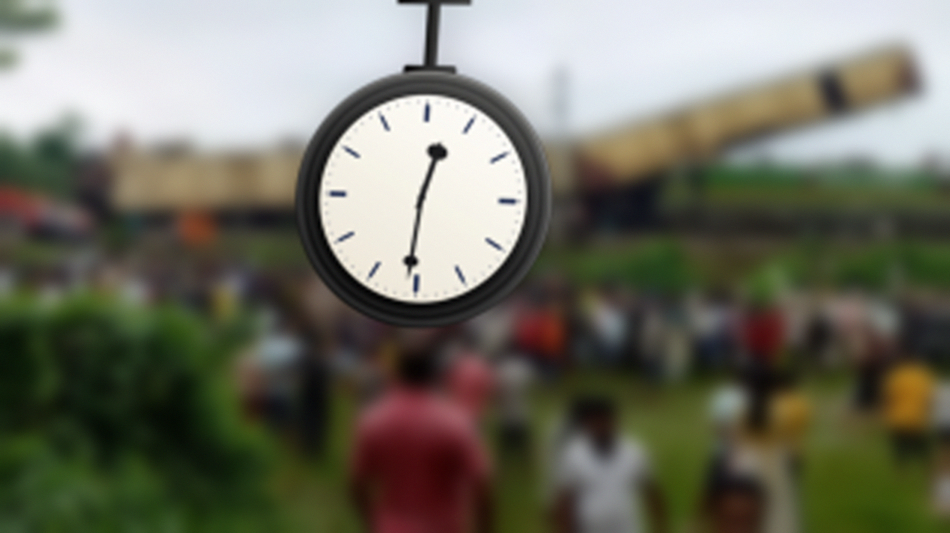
12 h 31 min
